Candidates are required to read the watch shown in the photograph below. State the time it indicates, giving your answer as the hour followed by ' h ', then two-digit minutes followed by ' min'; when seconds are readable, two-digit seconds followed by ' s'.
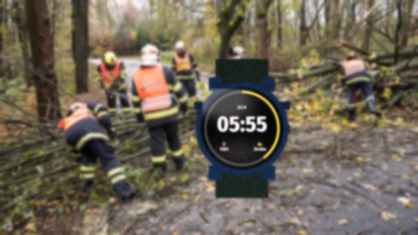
5 h 55 min
